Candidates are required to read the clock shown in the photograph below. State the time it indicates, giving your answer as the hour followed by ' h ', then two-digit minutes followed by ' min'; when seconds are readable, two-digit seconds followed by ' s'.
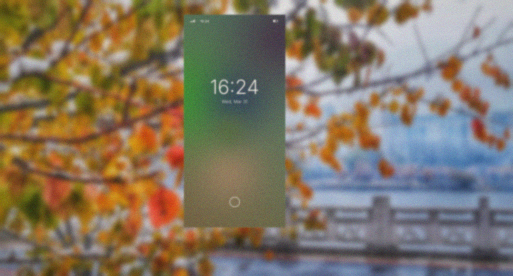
16 h 24 min
